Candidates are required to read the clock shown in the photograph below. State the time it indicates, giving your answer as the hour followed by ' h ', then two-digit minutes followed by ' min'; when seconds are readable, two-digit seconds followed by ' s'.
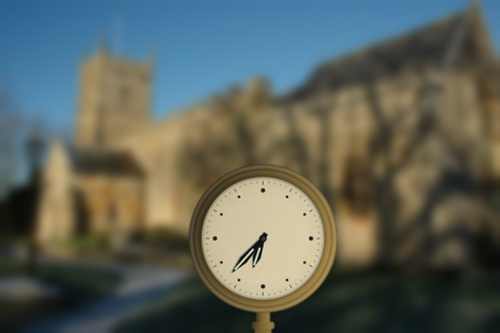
6 h 37 min
